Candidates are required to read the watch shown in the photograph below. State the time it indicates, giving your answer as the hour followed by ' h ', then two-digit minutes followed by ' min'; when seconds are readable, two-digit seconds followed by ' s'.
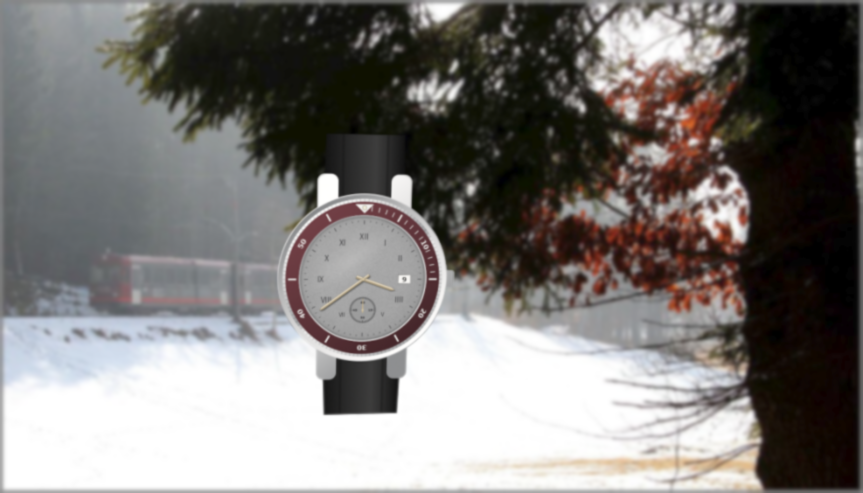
3 h 39 min
